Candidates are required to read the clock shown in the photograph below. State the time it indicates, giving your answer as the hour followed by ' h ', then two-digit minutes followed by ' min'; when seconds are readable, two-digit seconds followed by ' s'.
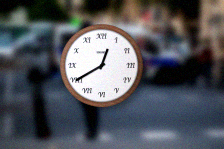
12 h 40 min
